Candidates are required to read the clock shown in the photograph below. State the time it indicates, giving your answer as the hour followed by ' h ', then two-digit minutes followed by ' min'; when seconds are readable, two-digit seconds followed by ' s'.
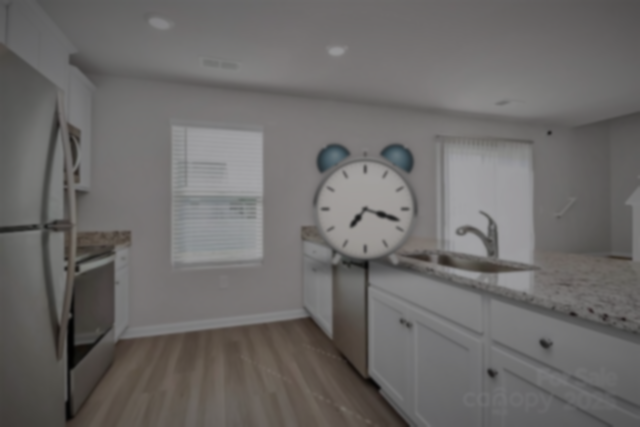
7 h 18 min
